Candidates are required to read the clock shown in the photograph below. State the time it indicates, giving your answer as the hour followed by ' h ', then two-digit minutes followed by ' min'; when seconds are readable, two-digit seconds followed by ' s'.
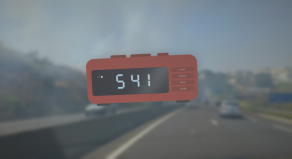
5 h 41 min
